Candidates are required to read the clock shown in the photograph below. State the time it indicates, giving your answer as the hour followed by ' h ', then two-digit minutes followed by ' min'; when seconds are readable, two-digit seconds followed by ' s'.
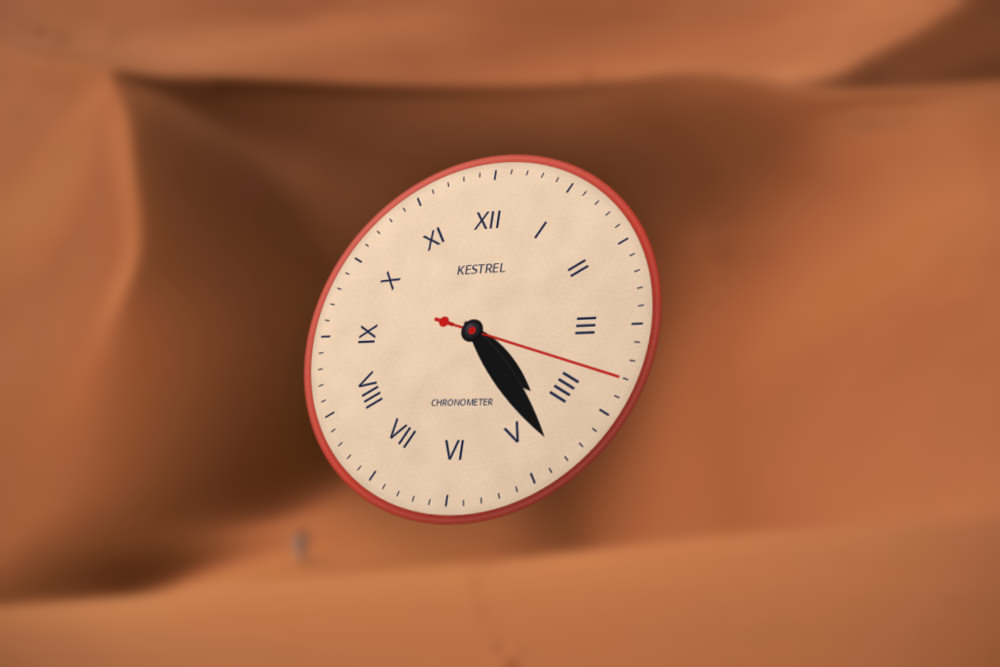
4 h 23 min 18 s
